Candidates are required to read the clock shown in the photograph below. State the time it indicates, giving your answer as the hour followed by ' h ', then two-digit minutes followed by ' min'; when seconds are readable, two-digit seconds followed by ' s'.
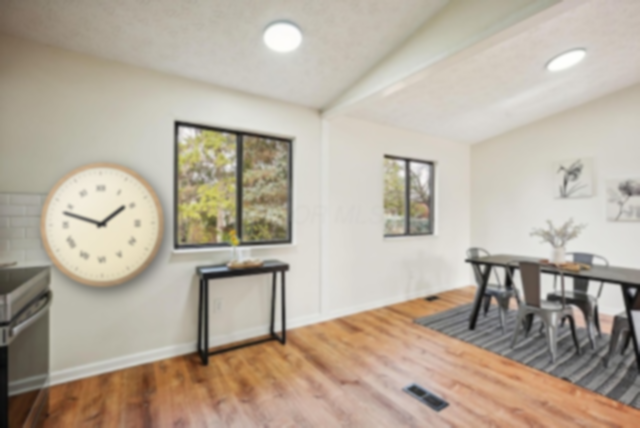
1 h 48 min
